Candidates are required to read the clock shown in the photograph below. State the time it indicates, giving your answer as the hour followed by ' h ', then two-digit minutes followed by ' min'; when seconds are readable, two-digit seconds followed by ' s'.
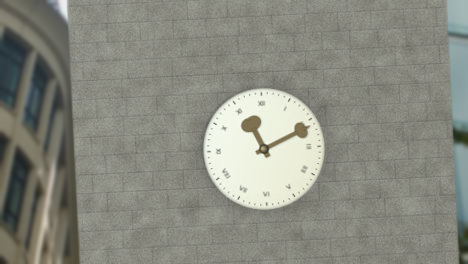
11 h 11 min
